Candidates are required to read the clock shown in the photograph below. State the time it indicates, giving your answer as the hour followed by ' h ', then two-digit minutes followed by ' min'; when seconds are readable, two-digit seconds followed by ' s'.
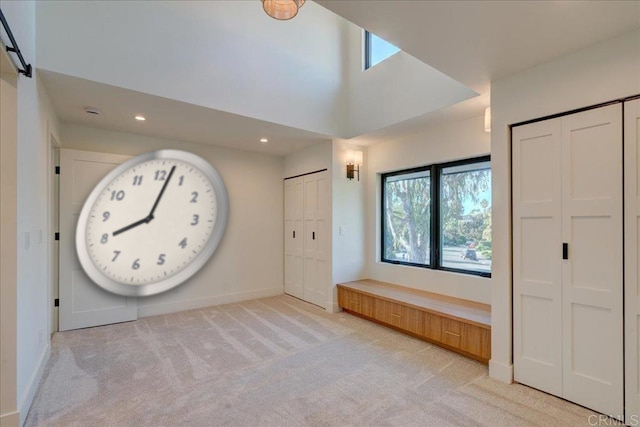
8 h 02 min
